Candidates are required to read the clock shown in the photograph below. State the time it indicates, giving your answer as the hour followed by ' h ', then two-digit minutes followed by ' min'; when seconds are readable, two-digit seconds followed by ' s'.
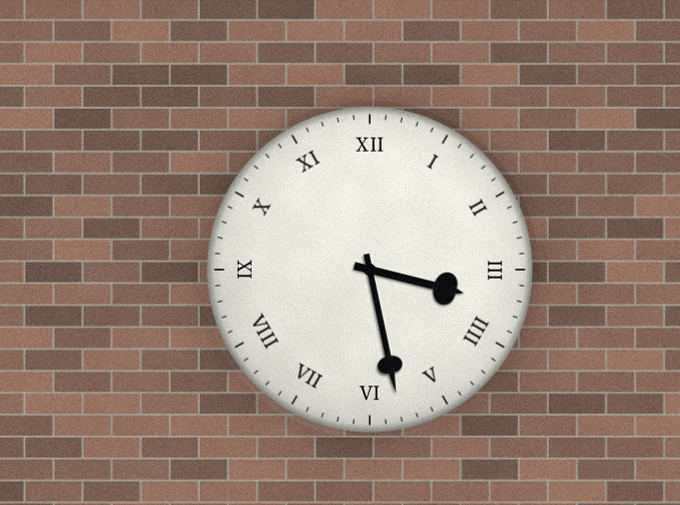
3 h 28 min
